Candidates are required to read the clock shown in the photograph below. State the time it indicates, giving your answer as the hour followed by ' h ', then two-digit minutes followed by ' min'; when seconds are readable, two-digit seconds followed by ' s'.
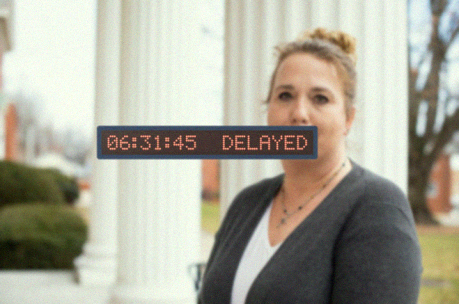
6 h 31 min 45 s
